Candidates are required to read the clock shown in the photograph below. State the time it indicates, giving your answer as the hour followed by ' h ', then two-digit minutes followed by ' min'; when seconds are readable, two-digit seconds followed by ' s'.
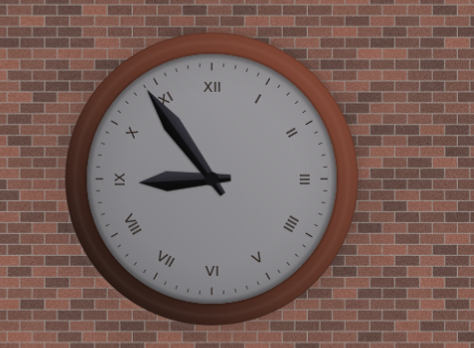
8 h 54 min
